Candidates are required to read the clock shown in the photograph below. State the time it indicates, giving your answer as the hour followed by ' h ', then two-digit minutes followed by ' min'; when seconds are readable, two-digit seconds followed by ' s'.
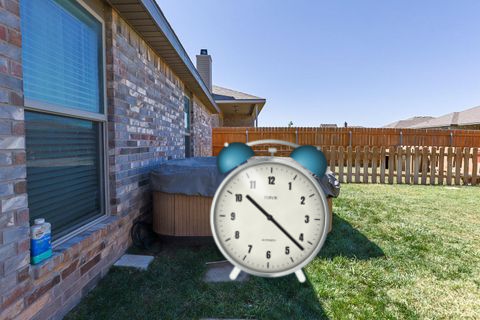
10 h 22 min
